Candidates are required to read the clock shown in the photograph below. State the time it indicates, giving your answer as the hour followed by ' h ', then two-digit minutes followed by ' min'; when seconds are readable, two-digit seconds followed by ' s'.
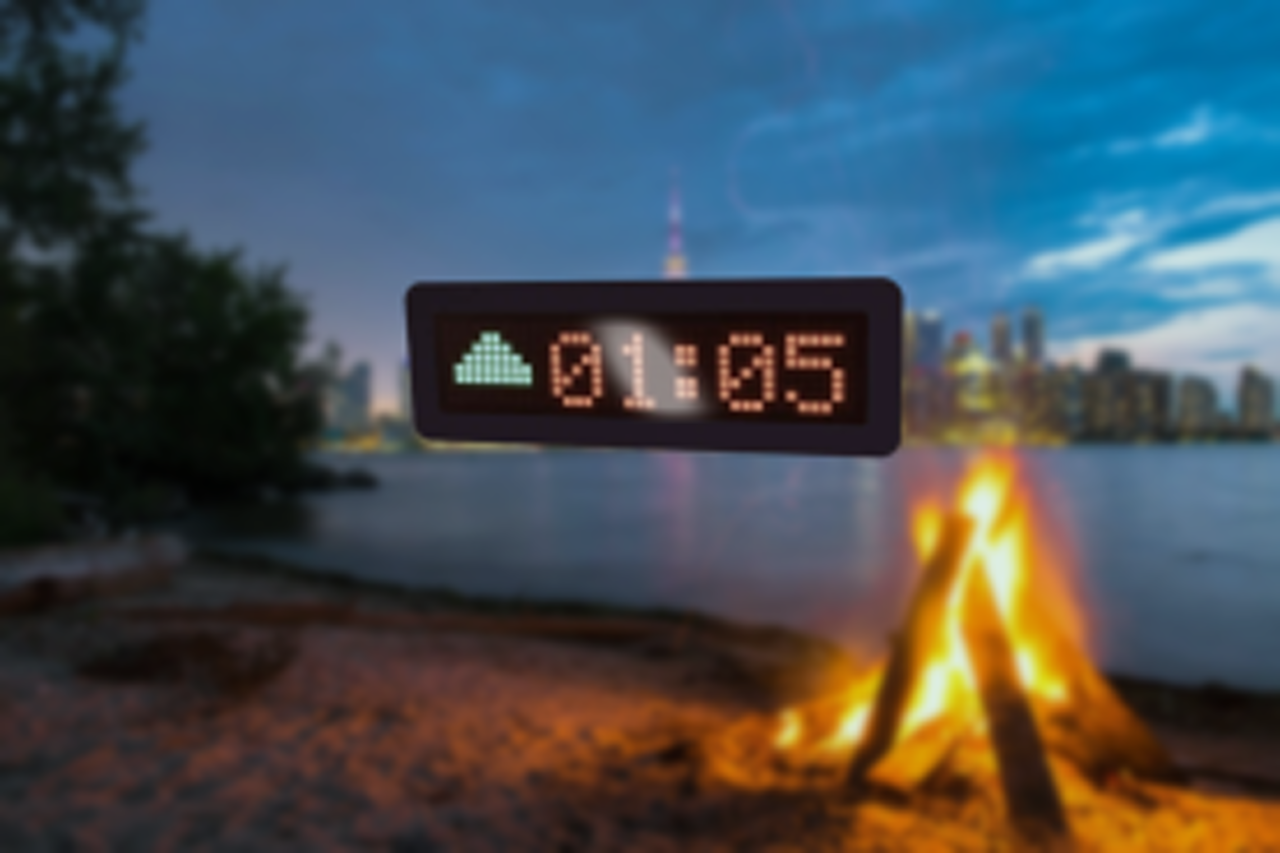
1 h 05 min
